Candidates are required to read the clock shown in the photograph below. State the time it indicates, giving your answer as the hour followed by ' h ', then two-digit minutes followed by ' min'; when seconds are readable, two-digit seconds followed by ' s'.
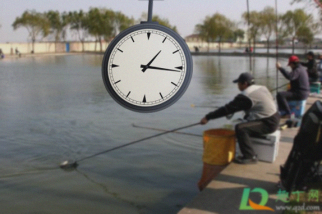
1 h 16 min
